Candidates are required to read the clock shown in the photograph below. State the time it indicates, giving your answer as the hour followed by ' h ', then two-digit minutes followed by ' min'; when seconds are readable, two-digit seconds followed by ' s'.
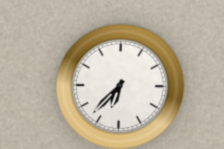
6 h 37 min
